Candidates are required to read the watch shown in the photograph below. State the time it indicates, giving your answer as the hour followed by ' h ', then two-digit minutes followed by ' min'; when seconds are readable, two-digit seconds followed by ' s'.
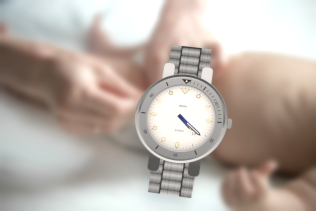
4 h 21 min
